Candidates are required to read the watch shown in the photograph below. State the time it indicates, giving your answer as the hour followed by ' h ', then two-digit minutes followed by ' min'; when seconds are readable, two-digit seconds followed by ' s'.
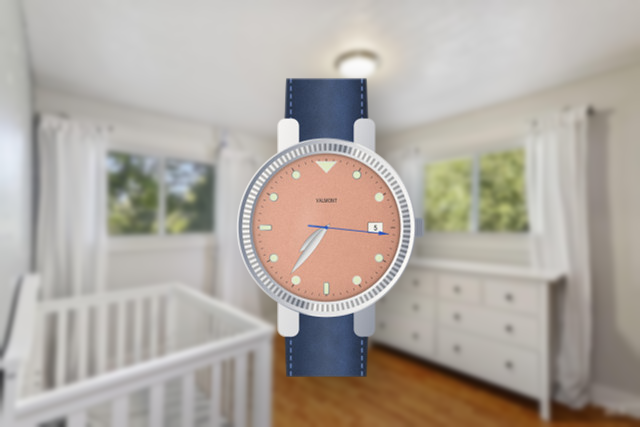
7 h 36 min 16 s
